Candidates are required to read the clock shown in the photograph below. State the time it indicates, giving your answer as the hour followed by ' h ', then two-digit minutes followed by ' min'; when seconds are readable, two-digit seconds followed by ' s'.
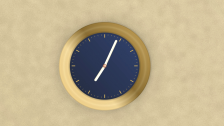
7 h 04 min
